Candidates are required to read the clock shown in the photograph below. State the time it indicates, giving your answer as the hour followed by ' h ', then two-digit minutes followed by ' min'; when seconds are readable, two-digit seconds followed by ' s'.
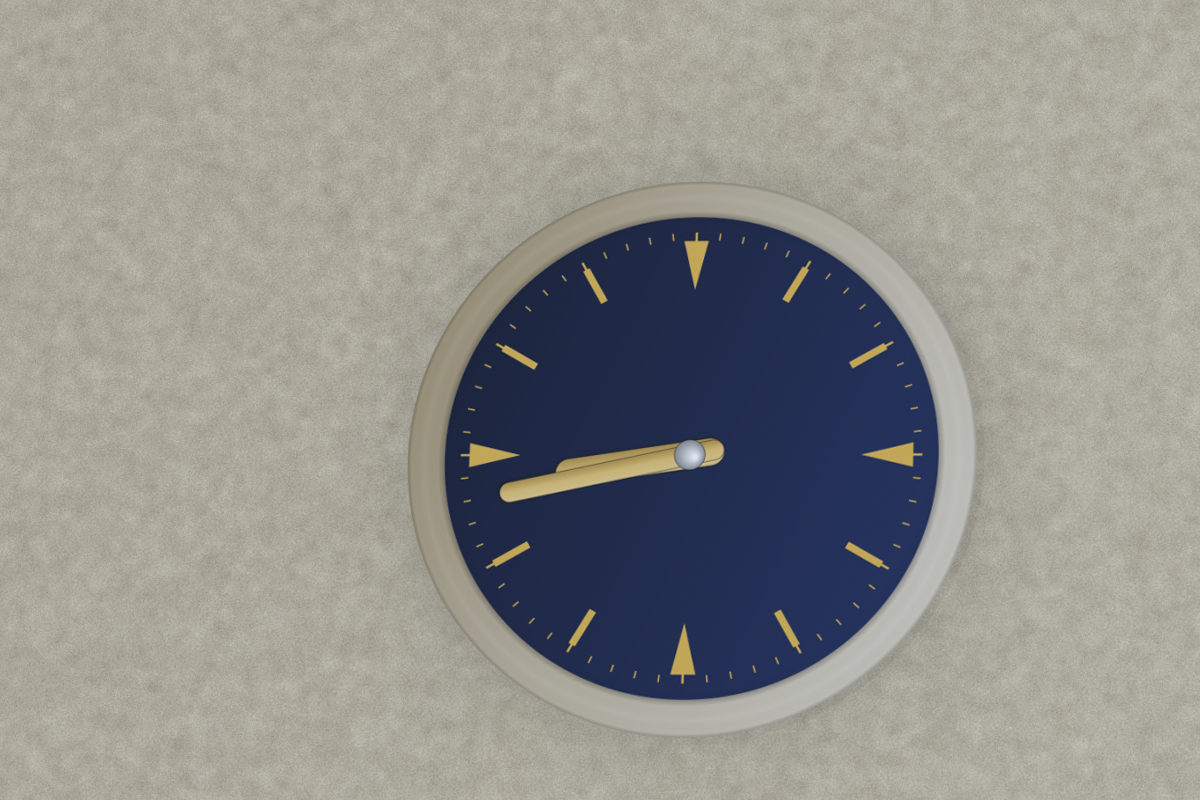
8 h 43 min
